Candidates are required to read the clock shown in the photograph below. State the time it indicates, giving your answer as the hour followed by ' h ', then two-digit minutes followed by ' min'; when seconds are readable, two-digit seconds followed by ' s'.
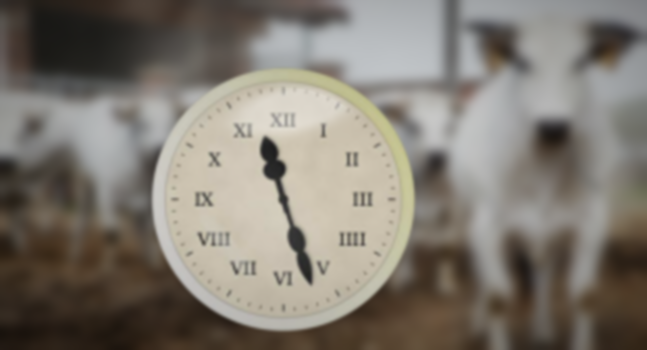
11 h 27 min
